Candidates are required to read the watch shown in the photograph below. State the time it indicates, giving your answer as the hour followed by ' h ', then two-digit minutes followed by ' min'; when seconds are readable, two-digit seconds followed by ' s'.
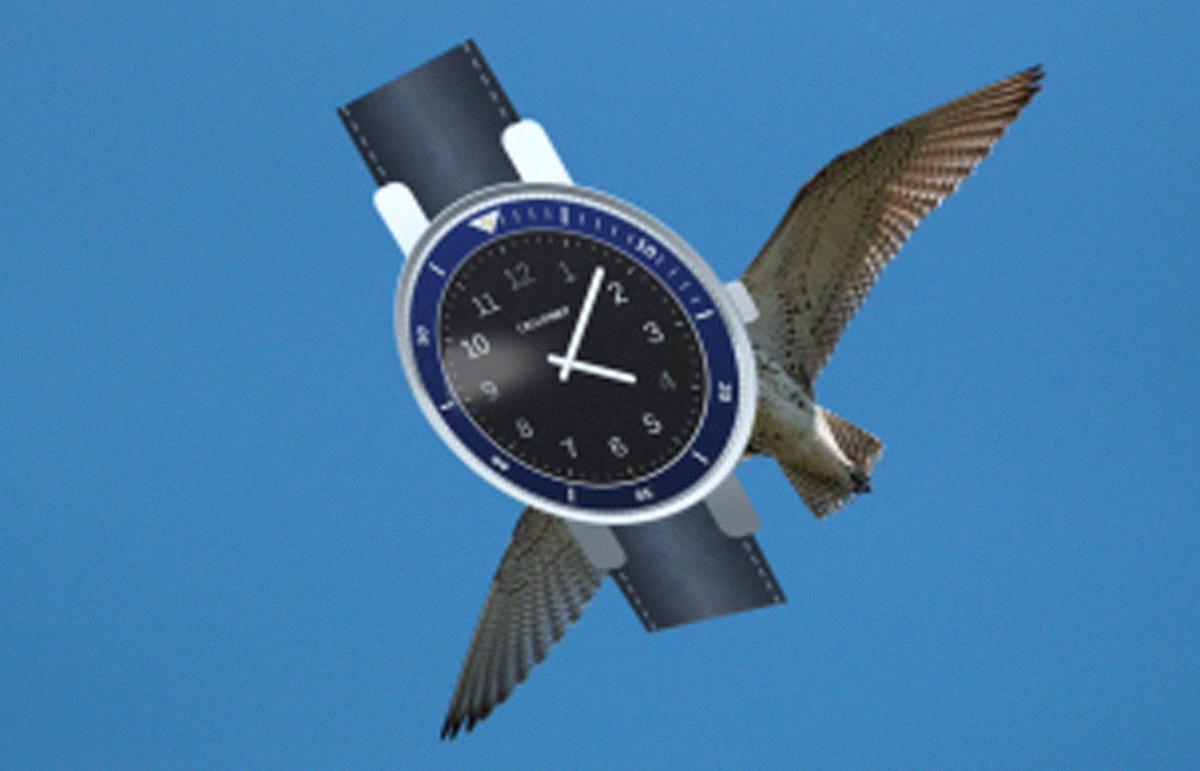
4 h 08 min
